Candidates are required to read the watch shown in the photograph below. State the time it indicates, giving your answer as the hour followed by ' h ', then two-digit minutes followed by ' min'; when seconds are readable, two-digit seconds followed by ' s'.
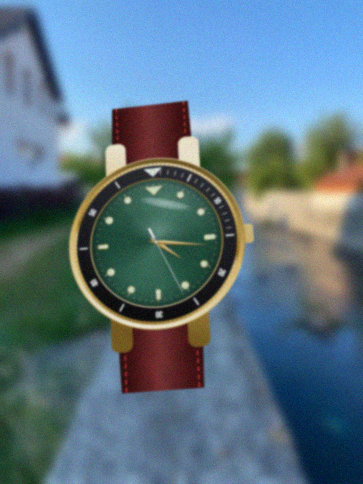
4 h 16 min 26 s
